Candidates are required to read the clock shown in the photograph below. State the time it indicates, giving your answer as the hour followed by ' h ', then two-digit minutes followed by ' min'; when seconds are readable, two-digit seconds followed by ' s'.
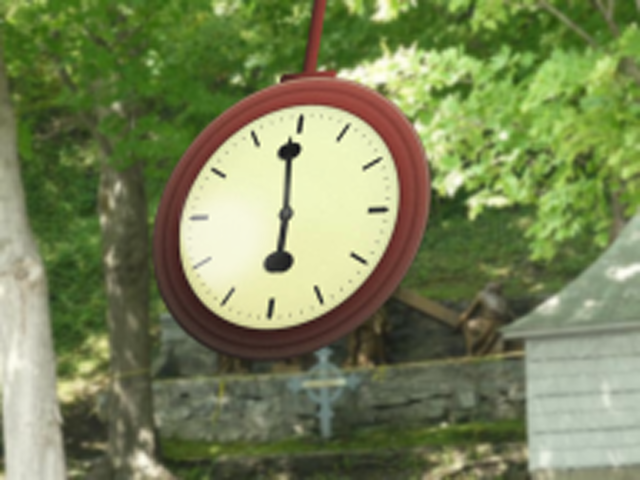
5 h 59 min
